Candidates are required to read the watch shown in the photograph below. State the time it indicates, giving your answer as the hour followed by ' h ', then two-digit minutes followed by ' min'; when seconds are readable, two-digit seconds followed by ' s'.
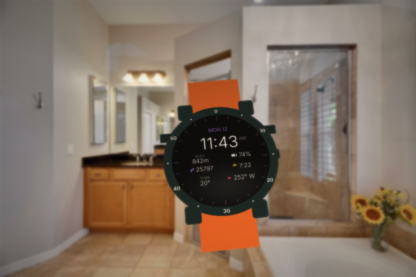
11 h 43 min
